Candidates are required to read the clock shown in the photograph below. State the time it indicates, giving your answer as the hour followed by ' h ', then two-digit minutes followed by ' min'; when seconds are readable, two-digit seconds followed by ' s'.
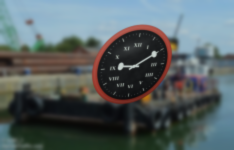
9 h 10 min
